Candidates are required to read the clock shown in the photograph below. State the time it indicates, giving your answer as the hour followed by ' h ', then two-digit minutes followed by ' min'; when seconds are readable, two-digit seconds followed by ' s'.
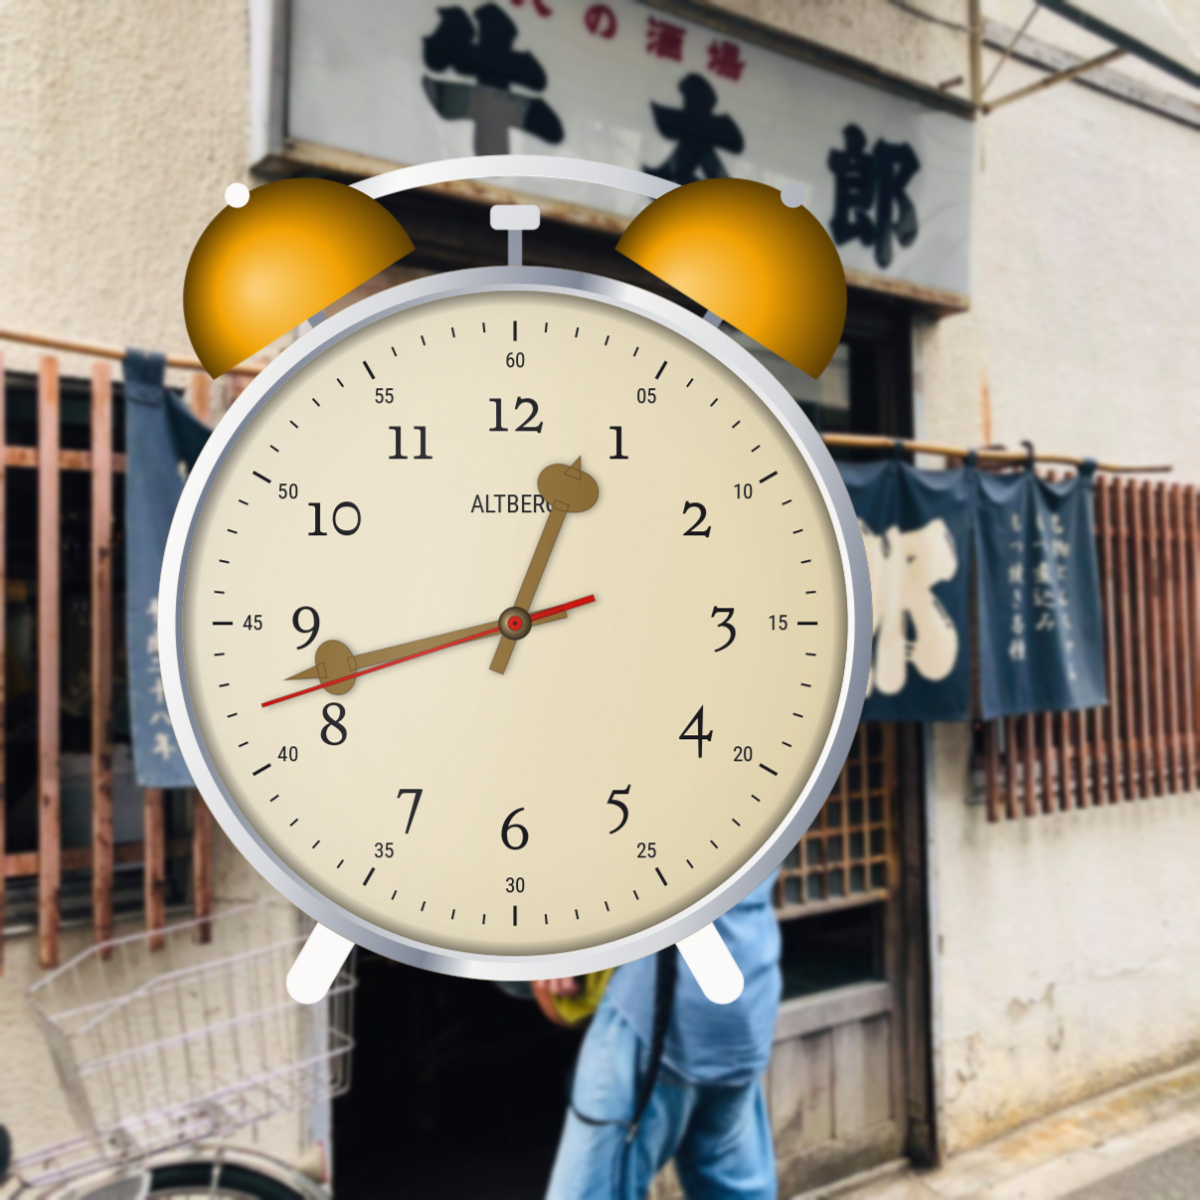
12 h 42 min 42 s
